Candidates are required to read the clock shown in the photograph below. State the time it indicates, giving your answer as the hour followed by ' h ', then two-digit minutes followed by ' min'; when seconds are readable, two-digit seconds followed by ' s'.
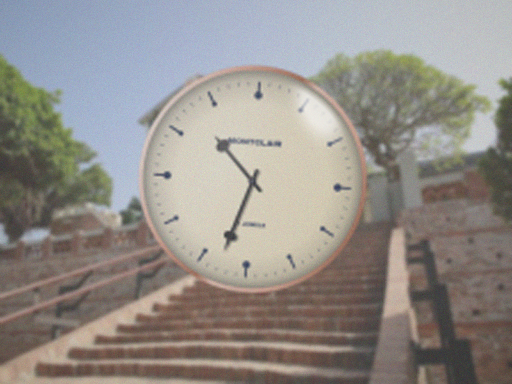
10 h 33 min
